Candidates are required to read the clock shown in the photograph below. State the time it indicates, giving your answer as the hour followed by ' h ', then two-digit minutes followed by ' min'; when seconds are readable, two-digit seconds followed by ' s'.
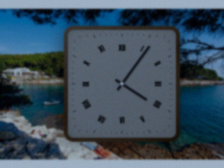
4 h 06 min
